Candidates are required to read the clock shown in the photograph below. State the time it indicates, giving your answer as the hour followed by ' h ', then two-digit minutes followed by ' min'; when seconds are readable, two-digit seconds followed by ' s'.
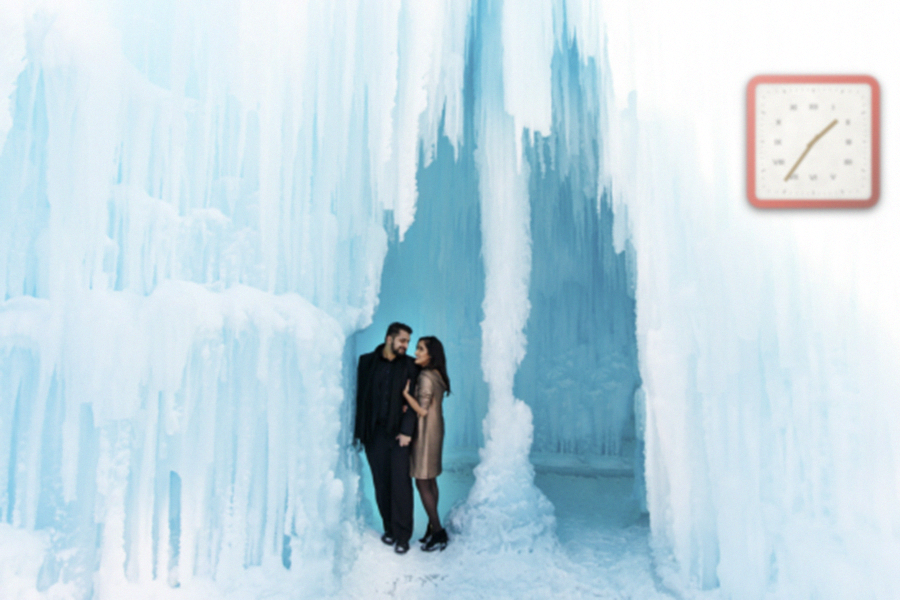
1 h 36 min
